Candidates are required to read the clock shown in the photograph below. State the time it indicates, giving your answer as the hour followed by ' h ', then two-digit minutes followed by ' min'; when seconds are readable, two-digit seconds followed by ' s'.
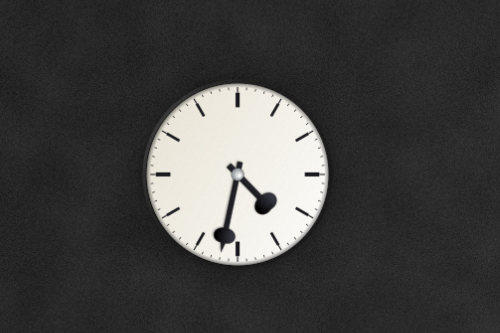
4 h 32 min
